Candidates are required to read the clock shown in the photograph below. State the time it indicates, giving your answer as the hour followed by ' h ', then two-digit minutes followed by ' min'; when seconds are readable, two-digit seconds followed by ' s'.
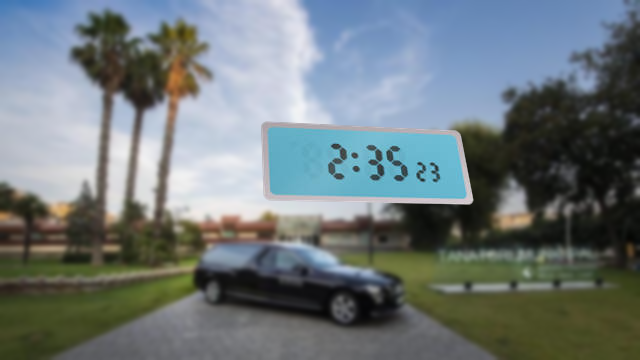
2 h 35 min 23 s
